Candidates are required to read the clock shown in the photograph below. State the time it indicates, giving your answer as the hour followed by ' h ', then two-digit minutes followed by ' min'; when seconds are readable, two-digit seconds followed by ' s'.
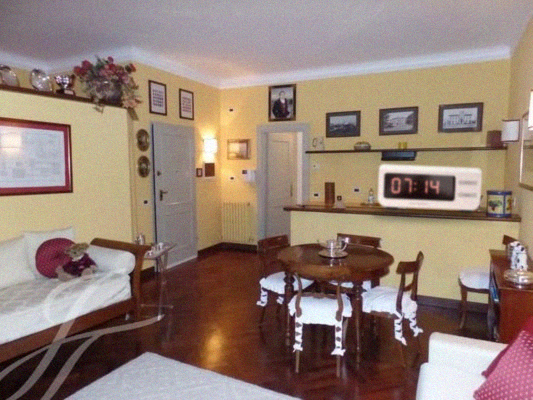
7 h 14 min
